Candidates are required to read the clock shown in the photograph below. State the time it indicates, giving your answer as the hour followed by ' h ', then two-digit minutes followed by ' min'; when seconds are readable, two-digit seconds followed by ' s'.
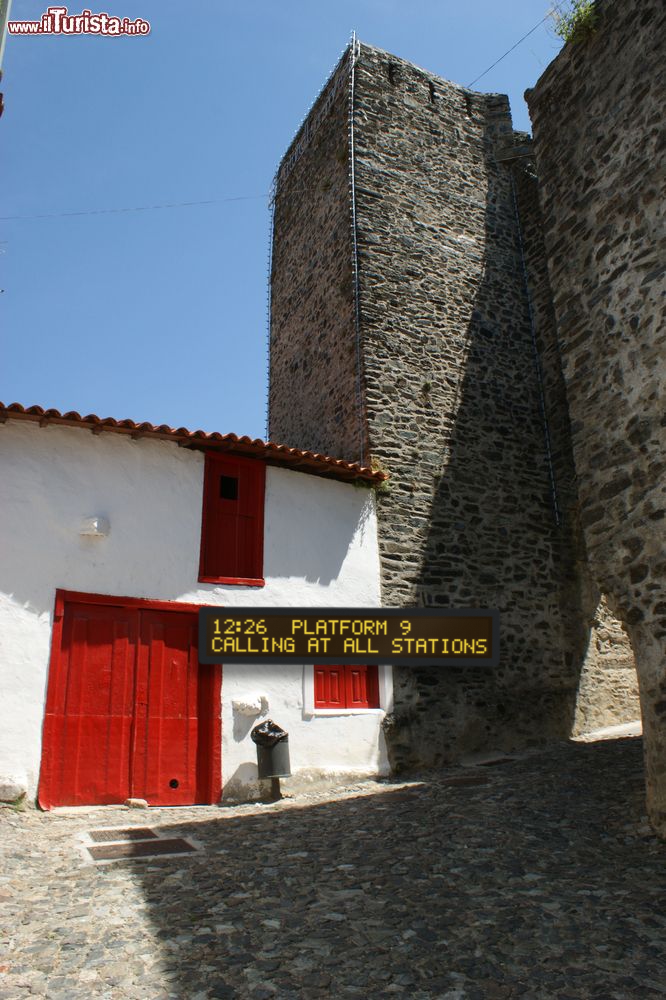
12 h 26 min
